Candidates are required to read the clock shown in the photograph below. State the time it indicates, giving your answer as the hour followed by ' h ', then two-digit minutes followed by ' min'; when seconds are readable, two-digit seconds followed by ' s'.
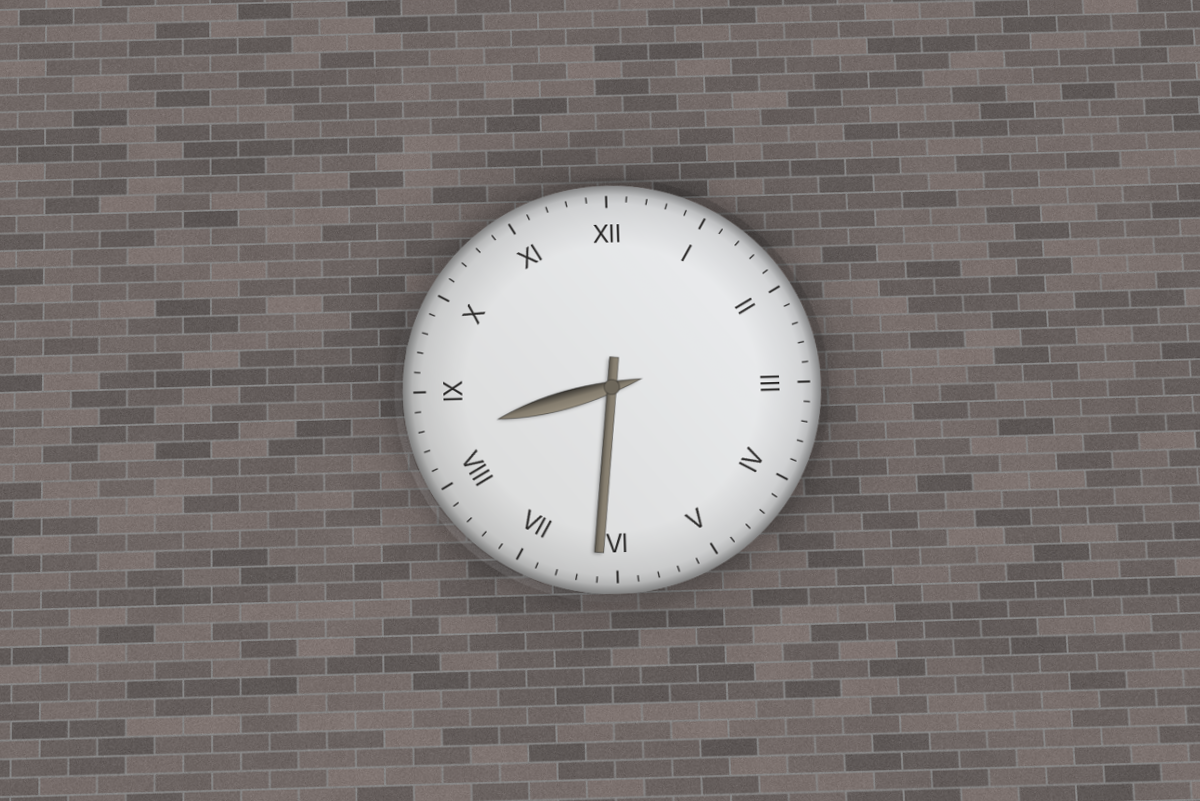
8 h 31 min
